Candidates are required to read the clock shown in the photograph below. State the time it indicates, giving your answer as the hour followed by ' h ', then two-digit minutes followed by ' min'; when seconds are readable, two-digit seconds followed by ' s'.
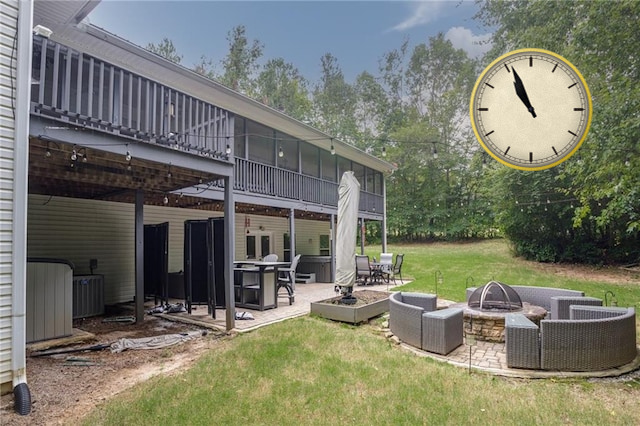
10 h 56 min
